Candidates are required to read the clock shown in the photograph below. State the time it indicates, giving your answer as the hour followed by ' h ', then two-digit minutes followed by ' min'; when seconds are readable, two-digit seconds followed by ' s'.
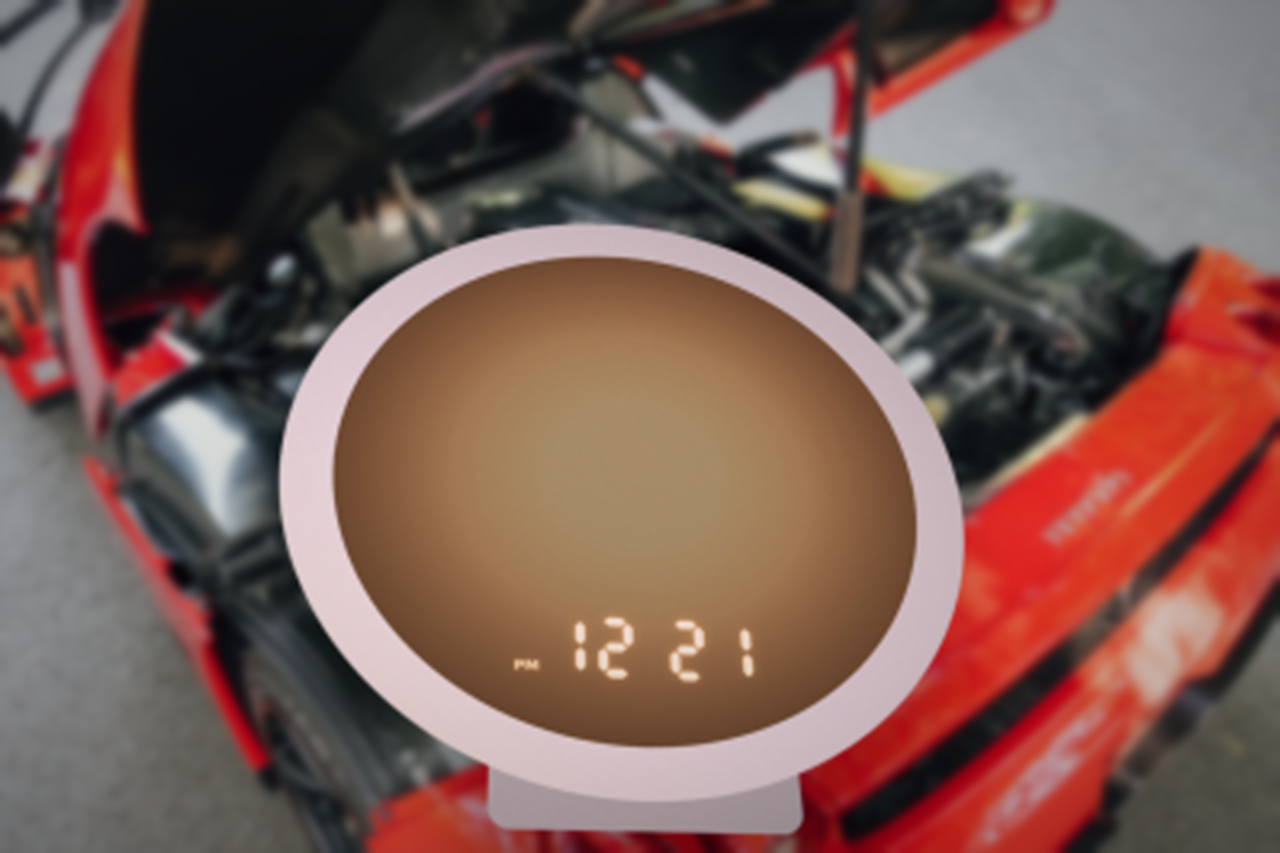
12 h 21 min
